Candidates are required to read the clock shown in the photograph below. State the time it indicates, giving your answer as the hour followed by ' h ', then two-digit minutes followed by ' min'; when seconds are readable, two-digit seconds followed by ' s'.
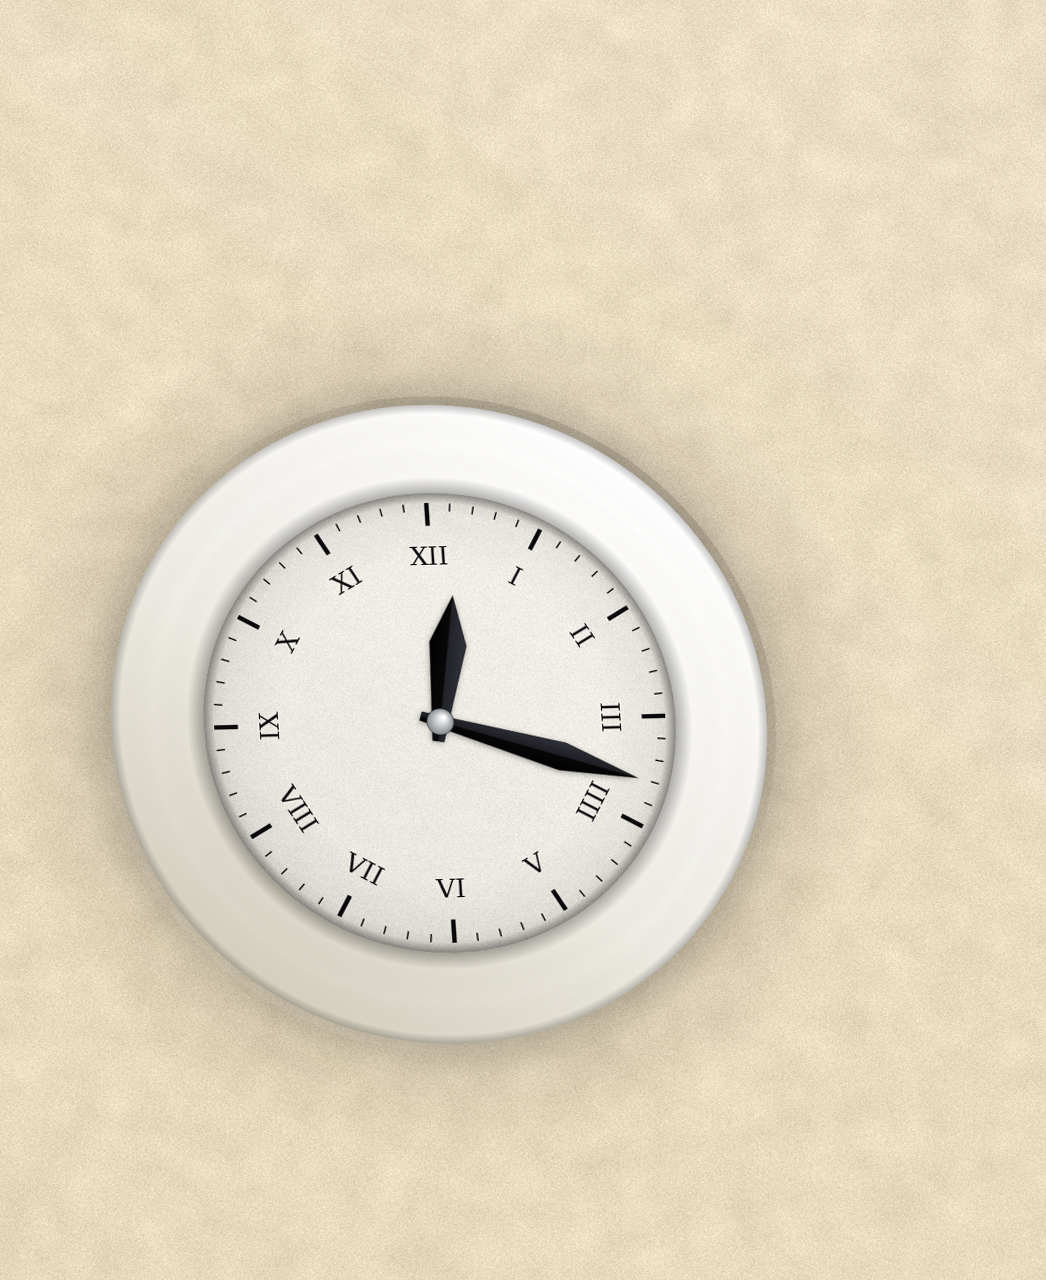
12 h 18 min
